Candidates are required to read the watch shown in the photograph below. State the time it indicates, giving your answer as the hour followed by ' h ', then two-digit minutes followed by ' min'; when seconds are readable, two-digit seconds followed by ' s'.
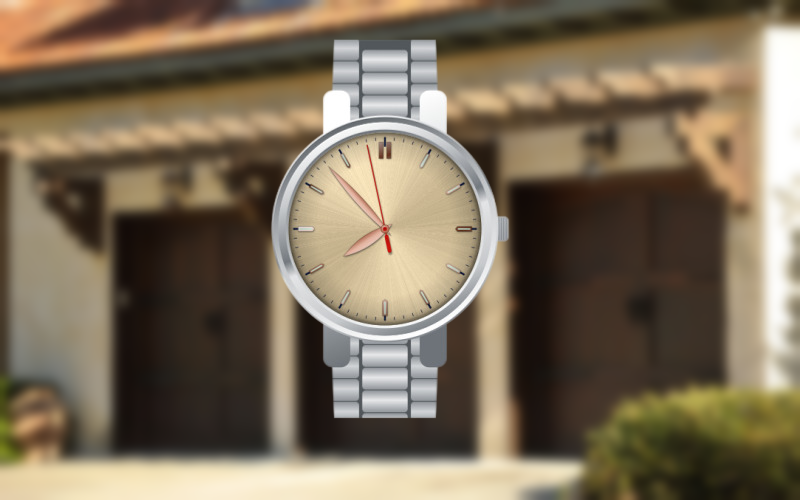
7 h 52 min 58 s
